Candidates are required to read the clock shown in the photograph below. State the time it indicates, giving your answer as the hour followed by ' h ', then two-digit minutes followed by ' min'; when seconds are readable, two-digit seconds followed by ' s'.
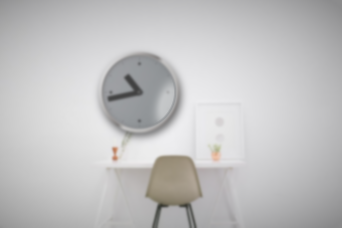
10 h 43 min
